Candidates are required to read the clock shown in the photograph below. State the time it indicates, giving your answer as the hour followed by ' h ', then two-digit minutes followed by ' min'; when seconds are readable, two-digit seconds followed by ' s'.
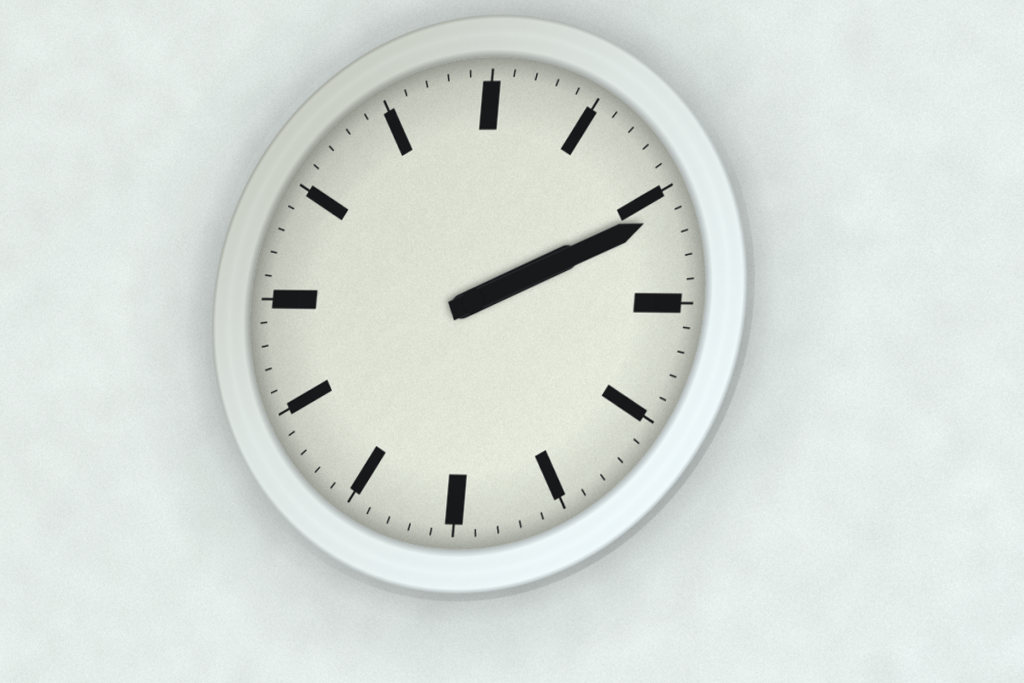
2 h 11 min
